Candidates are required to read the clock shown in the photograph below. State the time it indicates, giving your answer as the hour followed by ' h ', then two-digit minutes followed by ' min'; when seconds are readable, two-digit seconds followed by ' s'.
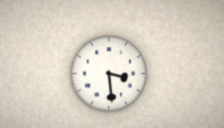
3 h 29 min
